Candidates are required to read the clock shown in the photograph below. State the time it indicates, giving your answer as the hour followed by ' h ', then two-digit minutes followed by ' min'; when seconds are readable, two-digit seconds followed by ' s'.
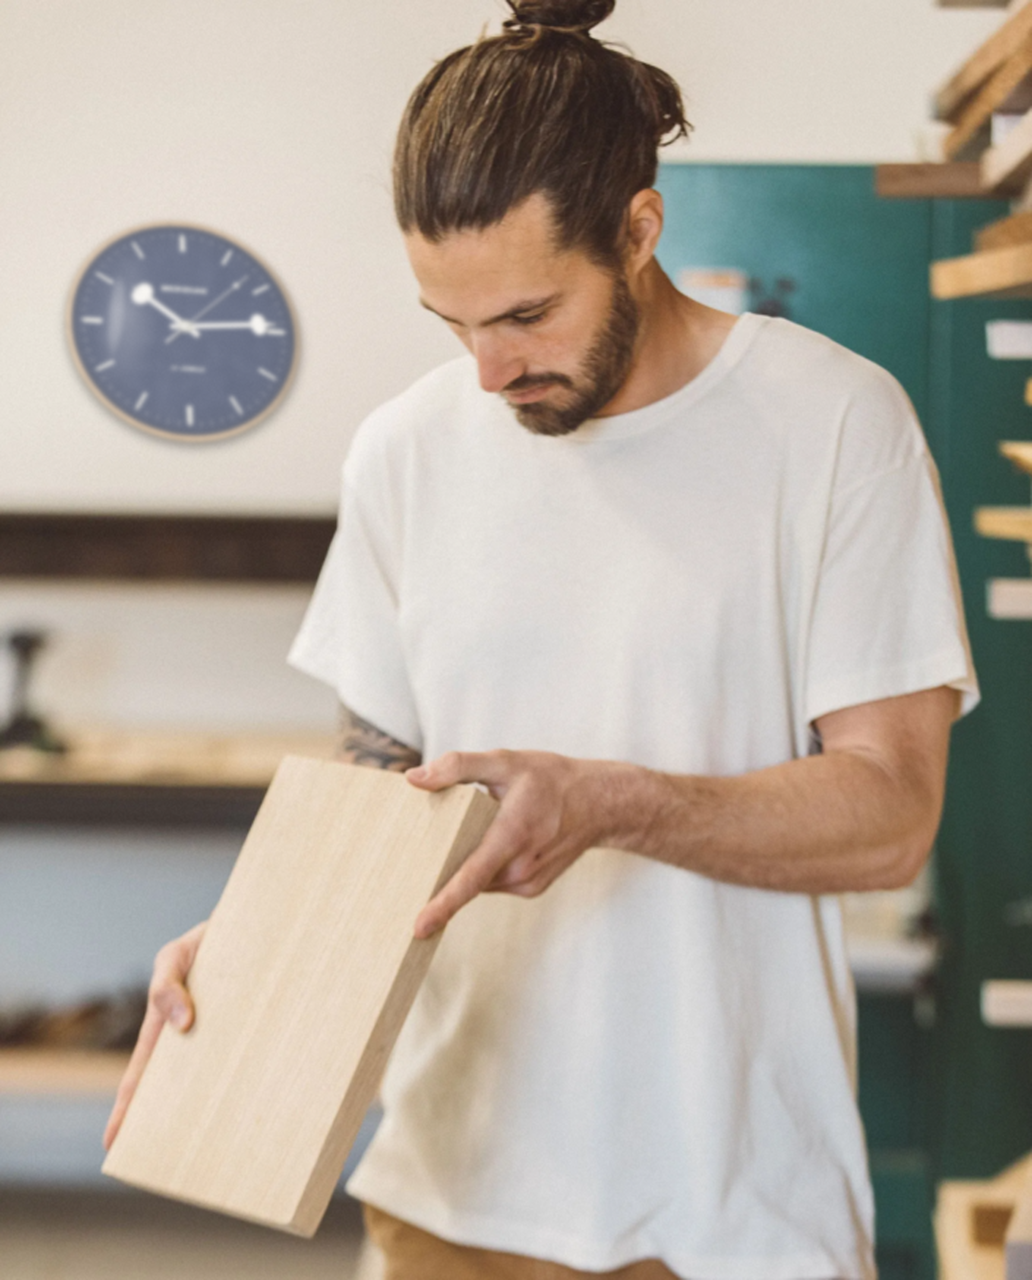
10 h 14 min 08 s
